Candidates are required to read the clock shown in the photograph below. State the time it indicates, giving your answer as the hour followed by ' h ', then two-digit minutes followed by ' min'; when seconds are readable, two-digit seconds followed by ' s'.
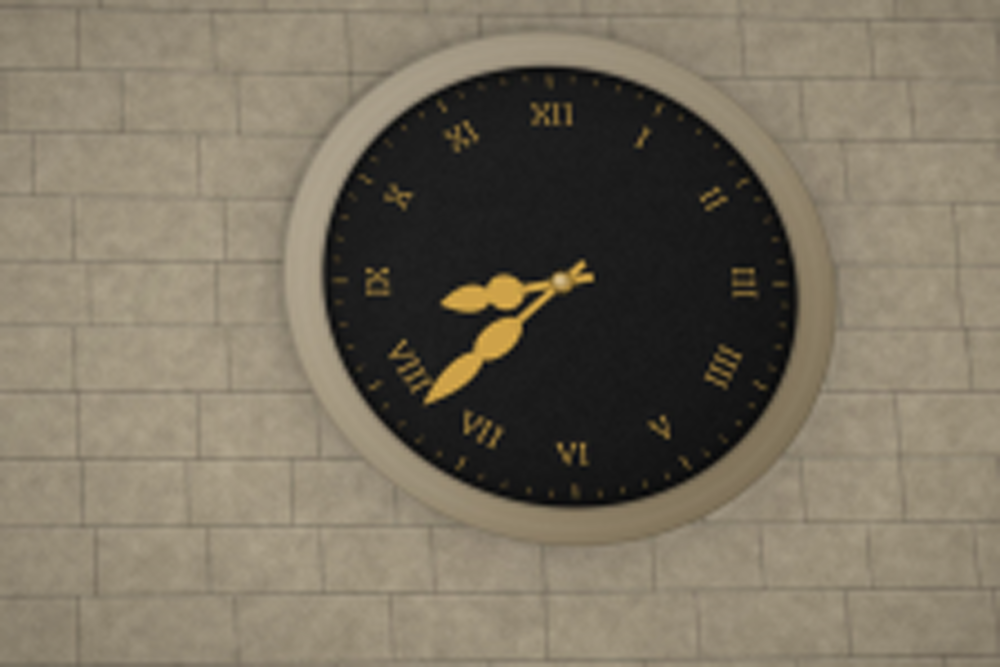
8 h 38 min
